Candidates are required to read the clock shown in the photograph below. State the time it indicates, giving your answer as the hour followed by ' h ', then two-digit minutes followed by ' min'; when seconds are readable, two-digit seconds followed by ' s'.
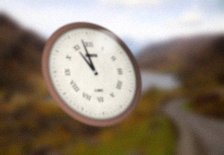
10 h 58 min
